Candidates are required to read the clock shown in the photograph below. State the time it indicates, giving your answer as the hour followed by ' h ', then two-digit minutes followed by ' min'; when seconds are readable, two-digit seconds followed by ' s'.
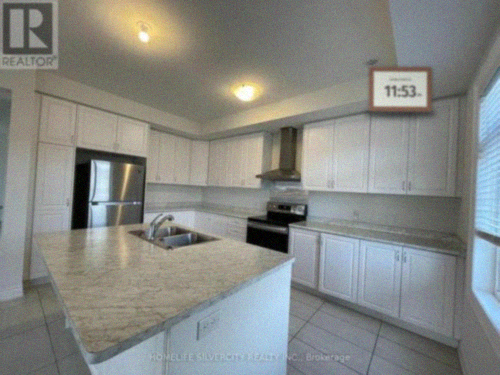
11 h 53 min
